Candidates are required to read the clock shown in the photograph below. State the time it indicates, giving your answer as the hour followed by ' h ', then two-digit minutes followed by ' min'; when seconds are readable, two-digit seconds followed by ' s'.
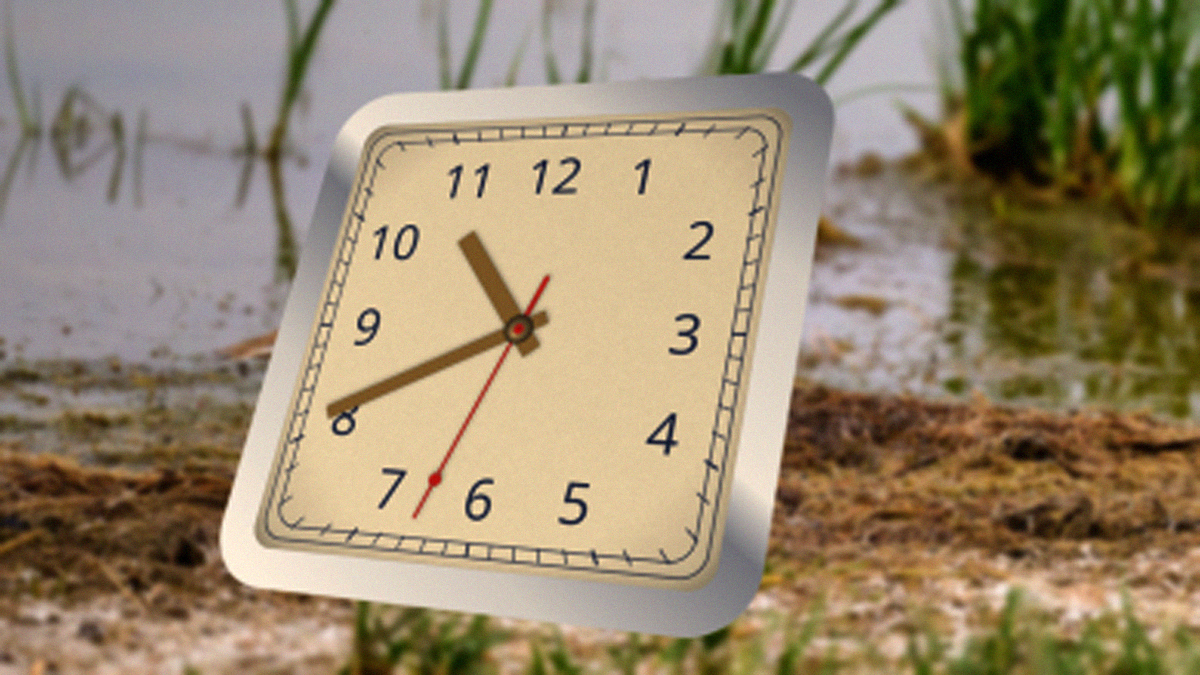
10 h 40 min 33 s
